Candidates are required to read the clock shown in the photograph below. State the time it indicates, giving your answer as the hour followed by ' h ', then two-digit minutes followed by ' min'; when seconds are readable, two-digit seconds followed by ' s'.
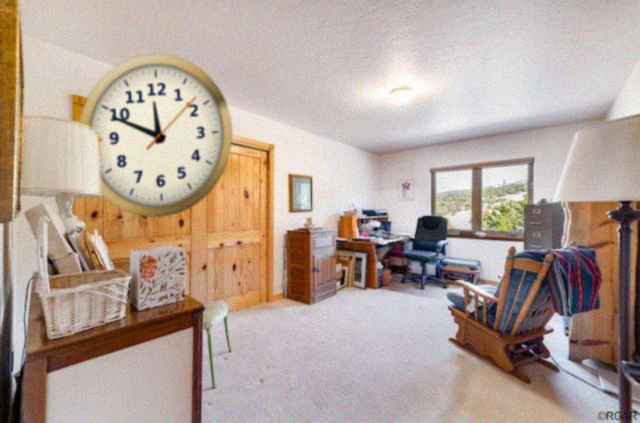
11 h 49 min 08 s
